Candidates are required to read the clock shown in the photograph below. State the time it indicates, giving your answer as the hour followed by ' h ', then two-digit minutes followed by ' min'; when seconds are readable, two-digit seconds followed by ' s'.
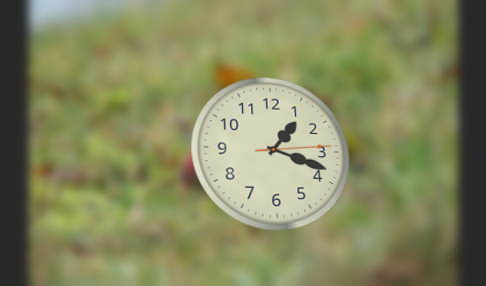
1 h 18 min 14 s
